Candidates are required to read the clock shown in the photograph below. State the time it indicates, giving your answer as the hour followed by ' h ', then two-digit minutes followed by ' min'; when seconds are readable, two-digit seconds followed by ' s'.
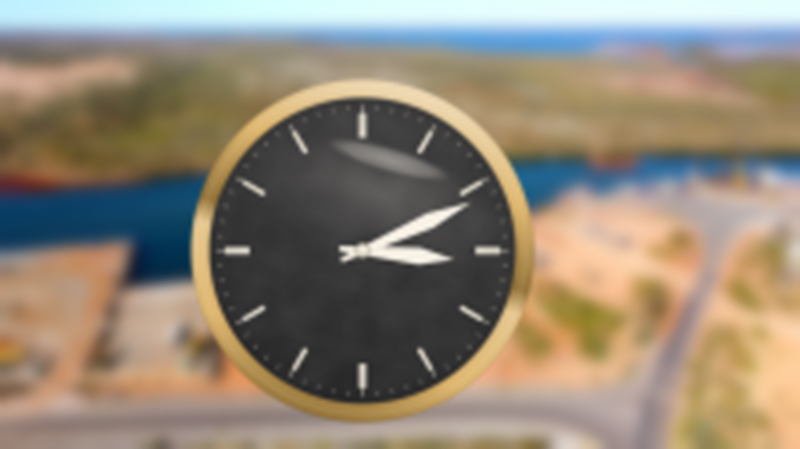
3 h 11 min
